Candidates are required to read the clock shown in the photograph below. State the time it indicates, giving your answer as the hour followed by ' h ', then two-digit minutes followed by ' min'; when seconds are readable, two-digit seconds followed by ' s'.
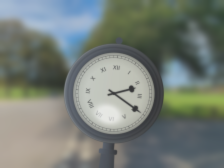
2 h 20 min
